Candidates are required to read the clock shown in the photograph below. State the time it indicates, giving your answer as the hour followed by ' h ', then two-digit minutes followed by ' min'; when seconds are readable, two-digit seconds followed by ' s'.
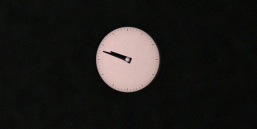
9 h 48 min
